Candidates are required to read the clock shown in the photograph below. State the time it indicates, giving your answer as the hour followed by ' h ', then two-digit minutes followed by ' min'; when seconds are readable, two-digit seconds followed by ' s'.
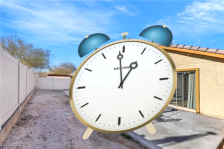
12 h 59 min
